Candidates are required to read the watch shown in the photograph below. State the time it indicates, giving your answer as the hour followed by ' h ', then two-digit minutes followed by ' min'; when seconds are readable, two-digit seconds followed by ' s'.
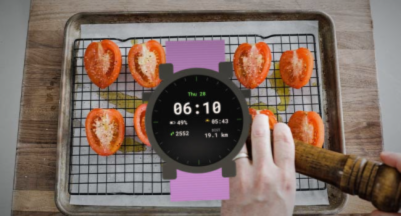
6 h 10 min
